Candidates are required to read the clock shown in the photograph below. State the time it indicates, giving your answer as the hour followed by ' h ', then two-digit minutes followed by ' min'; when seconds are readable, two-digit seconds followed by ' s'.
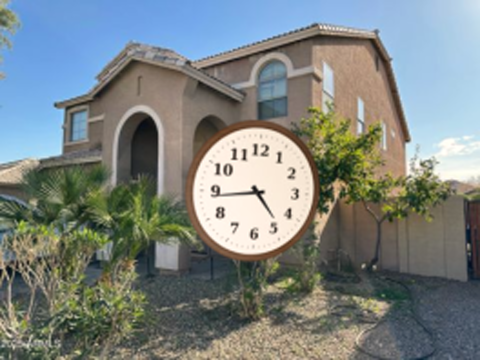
4 h 44 min
